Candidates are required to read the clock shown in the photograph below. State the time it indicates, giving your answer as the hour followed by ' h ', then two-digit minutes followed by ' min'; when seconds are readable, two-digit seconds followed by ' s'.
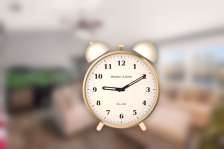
9 h 10 min
